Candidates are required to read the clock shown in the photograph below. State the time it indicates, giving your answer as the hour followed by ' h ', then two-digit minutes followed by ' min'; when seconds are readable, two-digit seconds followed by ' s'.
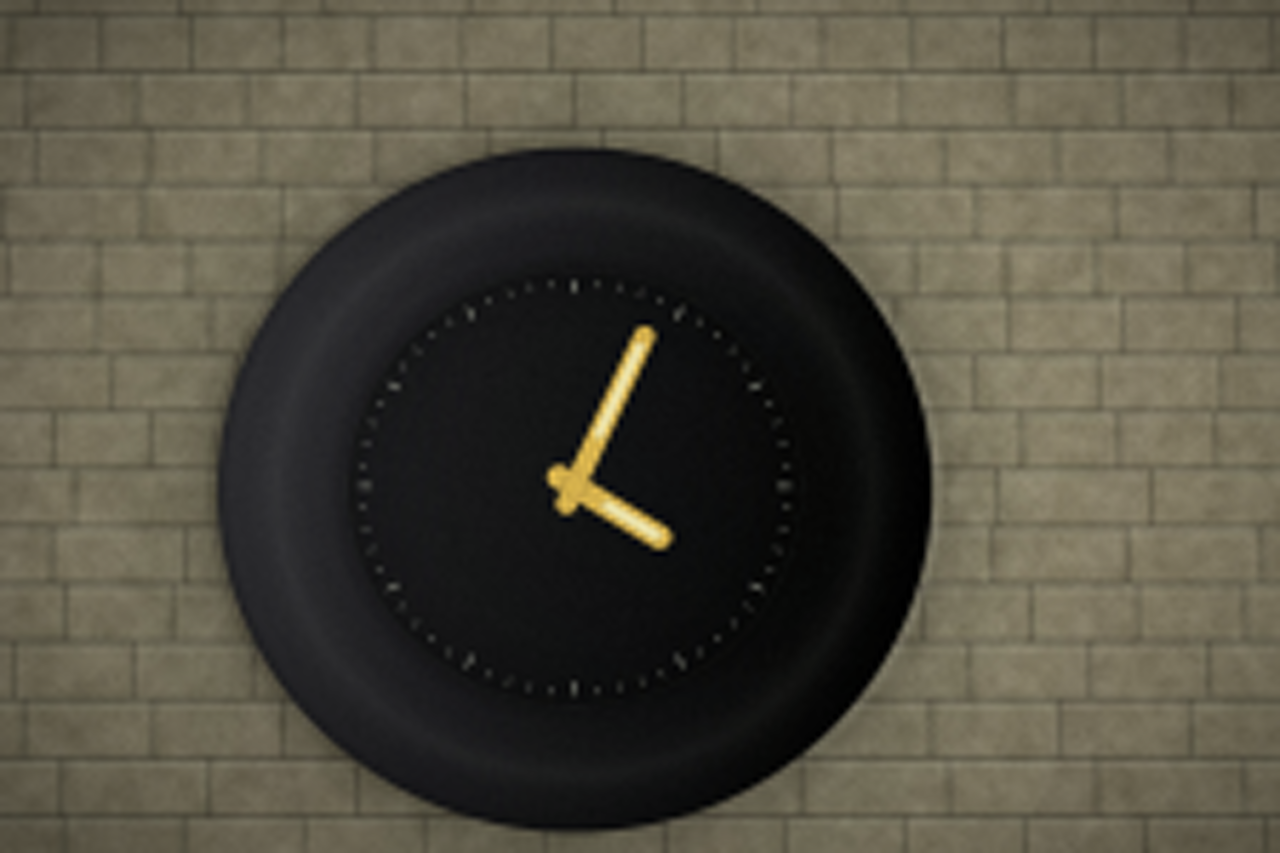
4 h 04 min
